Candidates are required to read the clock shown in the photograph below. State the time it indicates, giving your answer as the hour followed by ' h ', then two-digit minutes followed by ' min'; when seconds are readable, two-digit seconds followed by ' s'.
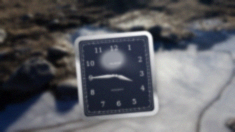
3 h 45 min
